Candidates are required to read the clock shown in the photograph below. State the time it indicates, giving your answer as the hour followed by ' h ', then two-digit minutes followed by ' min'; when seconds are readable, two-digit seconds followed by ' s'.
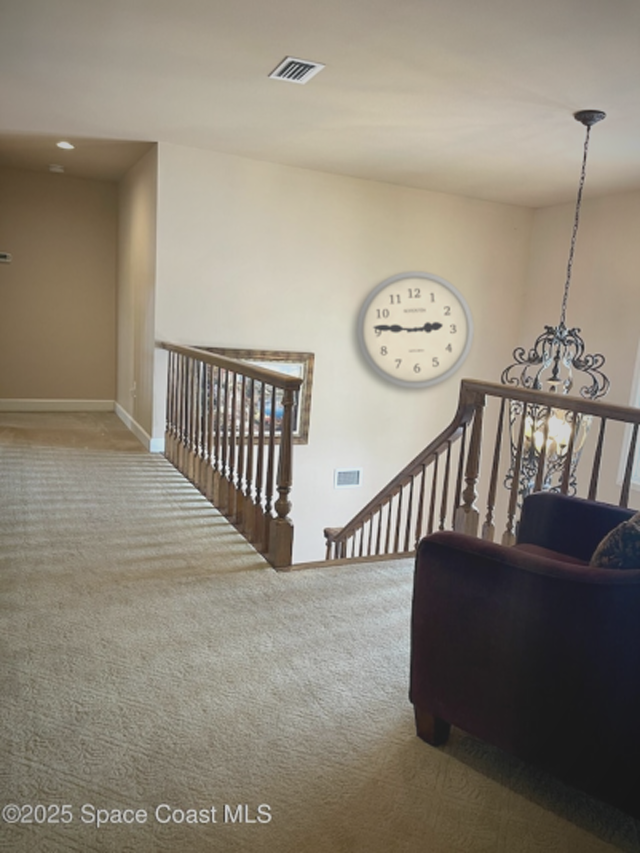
2 h 46 min
